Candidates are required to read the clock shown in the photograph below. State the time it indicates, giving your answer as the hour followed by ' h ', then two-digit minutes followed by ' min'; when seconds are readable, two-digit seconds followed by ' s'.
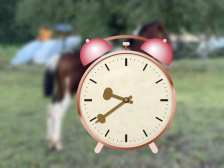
9 h 39 min
